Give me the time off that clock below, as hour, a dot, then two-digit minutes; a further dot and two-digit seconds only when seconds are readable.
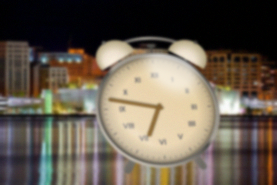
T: 6.47
